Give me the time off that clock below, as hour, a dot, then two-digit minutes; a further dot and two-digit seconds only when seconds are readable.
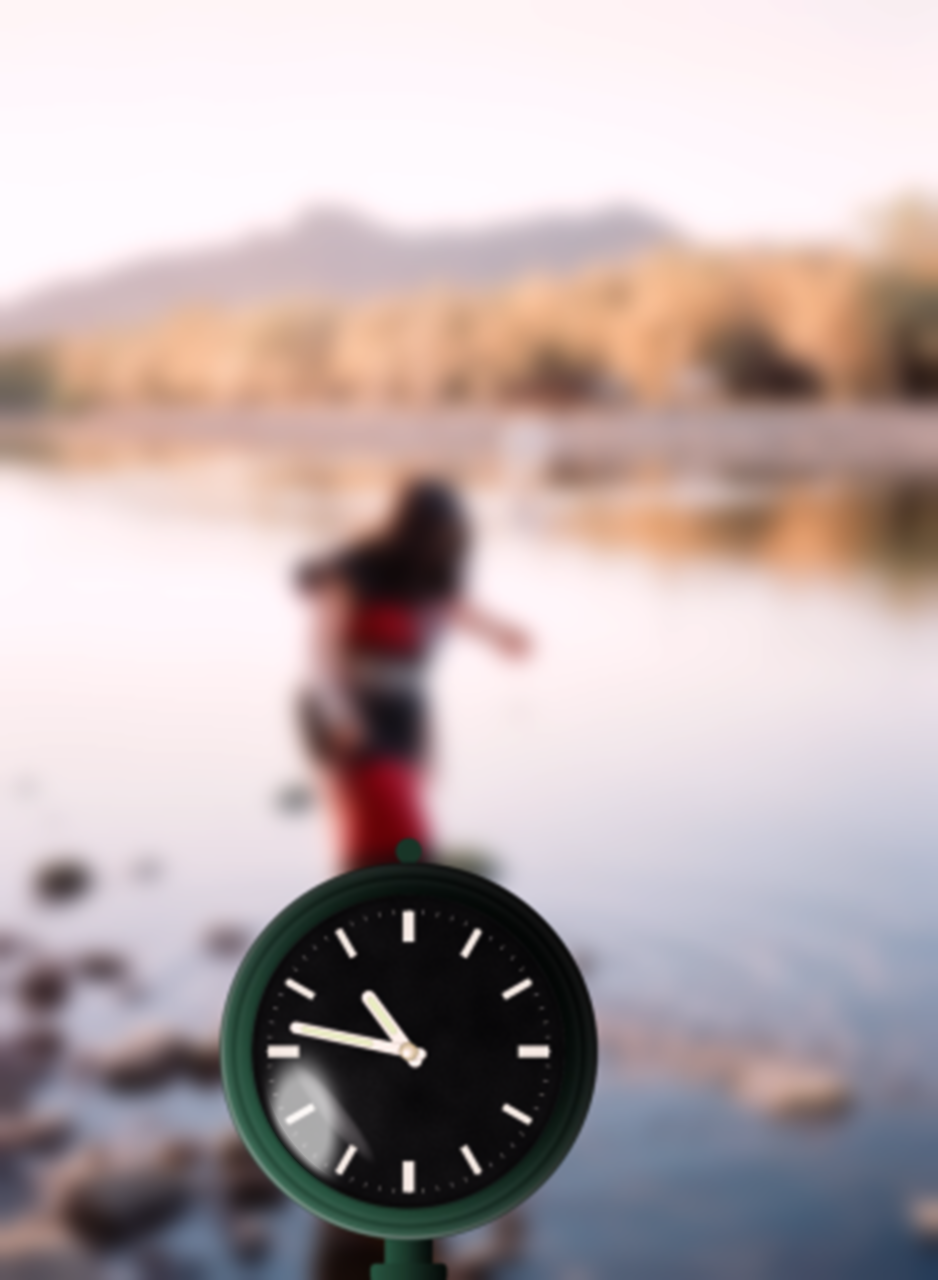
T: 10.47
